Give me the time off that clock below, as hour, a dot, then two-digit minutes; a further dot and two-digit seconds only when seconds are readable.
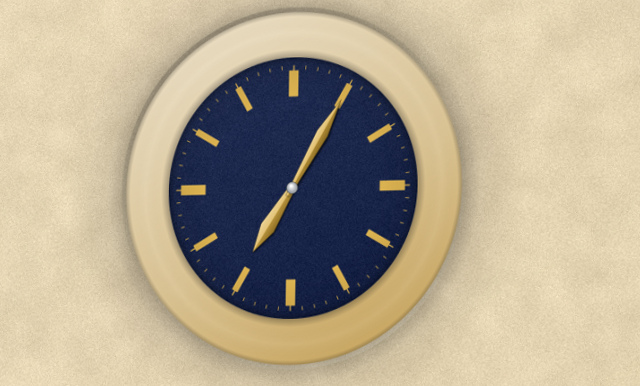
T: 7.05
